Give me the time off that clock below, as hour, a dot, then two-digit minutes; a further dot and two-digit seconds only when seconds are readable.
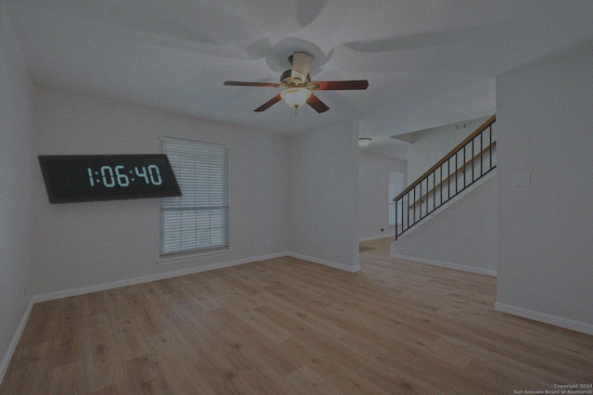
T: 1.06.40
